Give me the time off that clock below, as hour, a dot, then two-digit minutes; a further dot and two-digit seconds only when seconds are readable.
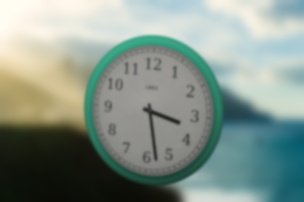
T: 3.28
